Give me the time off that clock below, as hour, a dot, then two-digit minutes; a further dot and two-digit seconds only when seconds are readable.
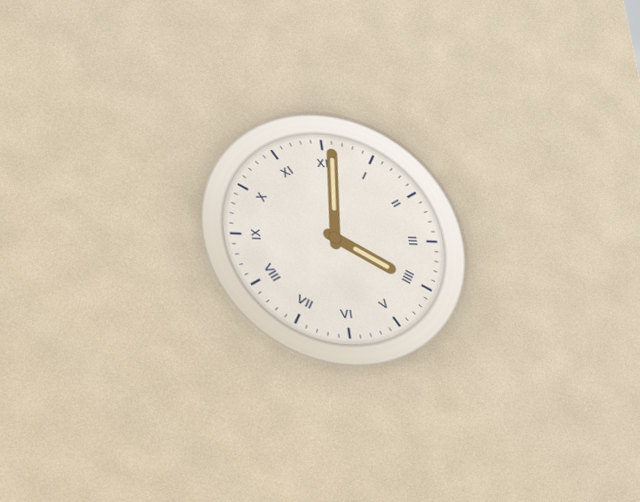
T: 4.01
